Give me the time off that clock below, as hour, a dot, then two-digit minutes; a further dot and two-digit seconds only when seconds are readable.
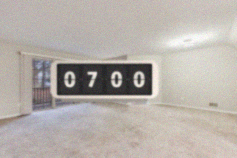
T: 7.00
